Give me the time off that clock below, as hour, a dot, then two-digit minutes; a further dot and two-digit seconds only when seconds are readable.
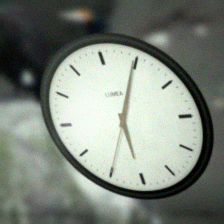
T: 6.04.35
